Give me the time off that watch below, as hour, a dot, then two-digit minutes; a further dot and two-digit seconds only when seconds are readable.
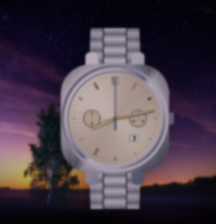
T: 8.13
